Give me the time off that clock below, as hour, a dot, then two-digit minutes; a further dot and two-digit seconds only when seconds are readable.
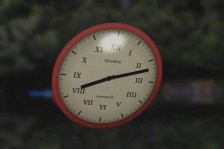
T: 8.12
